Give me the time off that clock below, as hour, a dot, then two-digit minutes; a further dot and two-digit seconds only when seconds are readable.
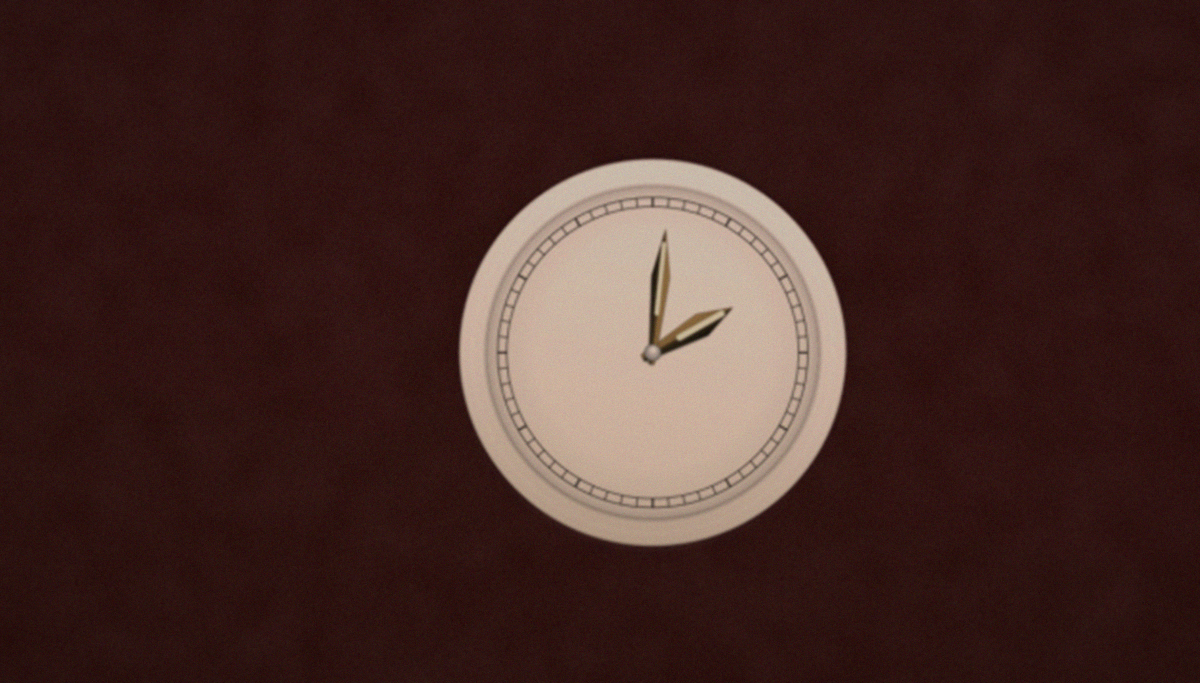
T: 2.01
